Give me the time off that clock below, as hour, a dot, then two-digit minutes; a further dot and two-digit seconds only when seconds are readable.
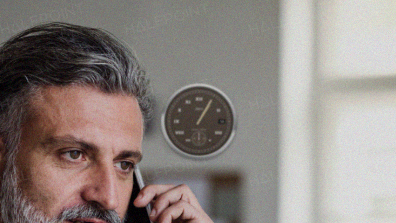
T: 1.05
